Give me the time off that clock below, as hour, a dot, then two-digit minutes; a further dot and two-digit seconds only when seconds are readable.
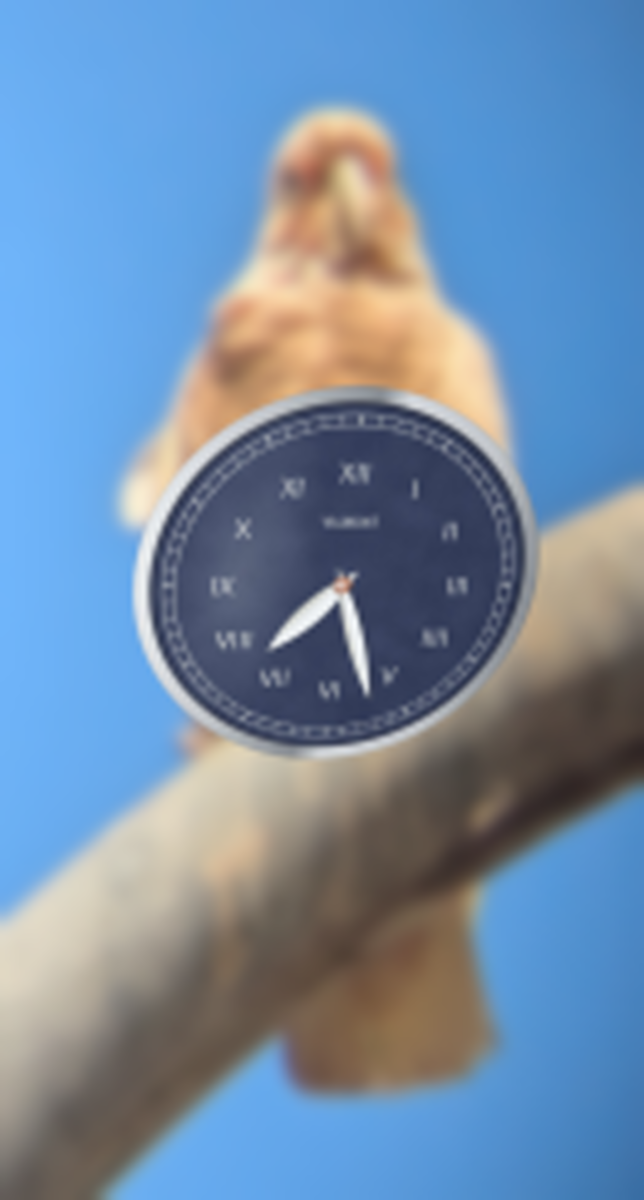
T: 7.27
